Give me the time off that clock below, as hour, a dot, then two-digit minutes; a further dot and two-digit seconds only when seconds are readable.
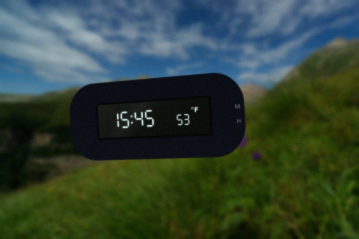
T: 15.45
